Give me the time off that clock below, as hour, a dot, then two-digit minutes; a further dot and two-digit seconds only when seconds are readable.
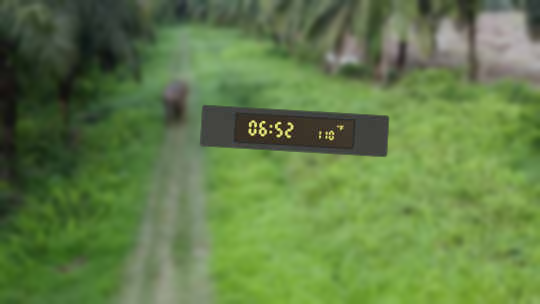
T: 6.52
